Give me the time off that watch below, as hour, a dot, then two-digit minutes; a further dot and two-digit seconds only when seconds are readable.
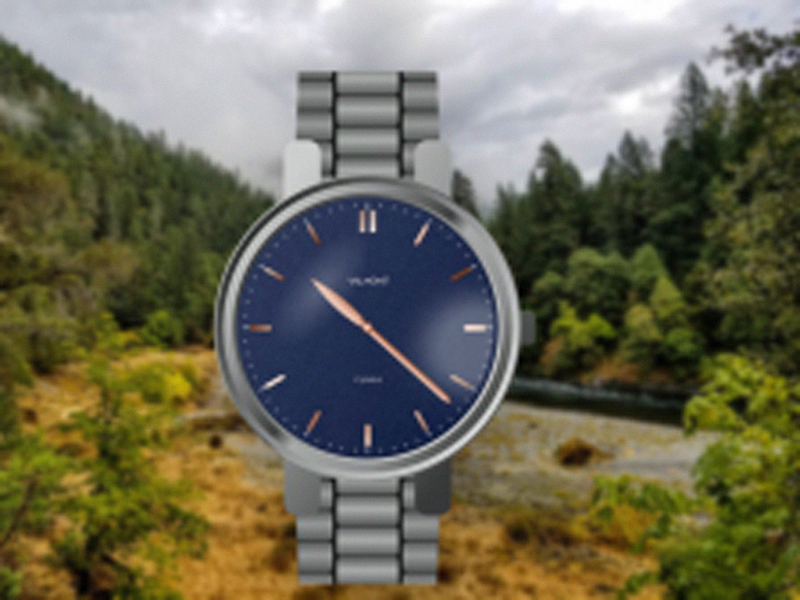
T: 10.22
